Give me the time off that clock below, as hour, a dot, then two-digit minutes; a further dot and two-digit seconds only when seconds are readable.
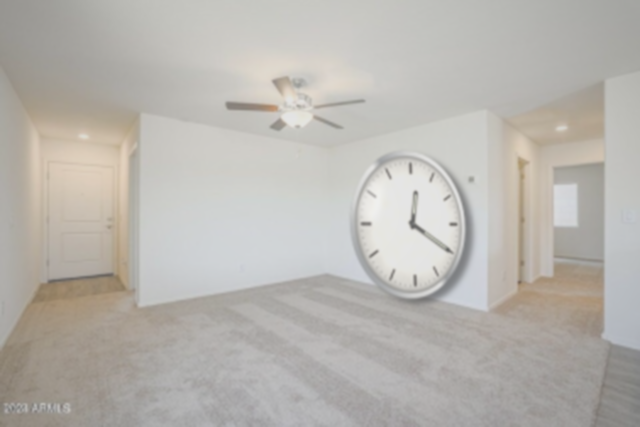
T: 12.20
